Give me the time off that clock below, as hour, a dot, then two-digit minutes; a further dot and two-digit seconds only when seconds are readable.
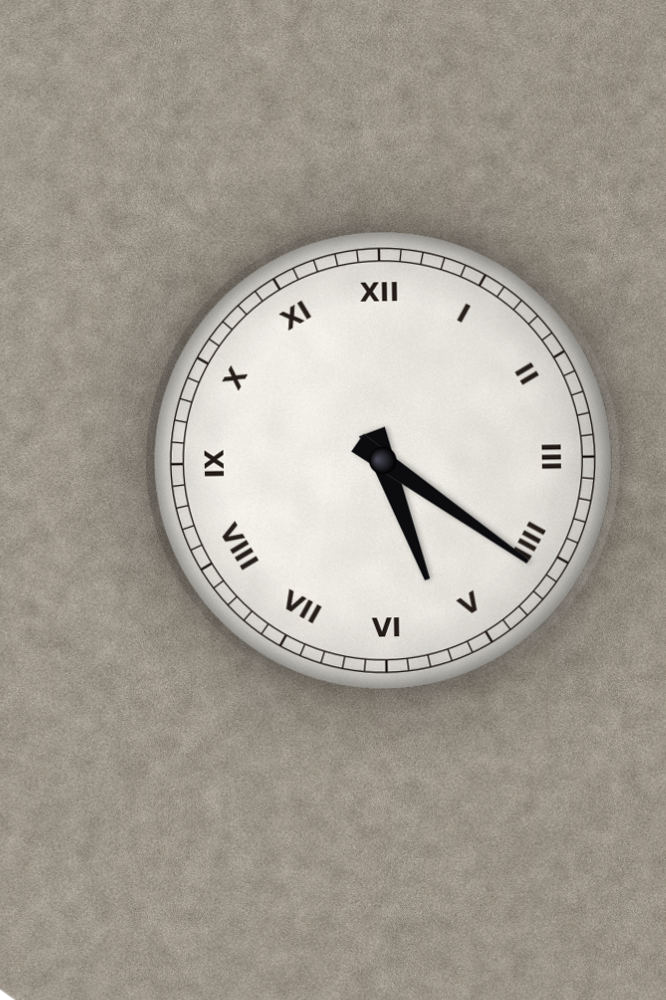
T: 5.21
